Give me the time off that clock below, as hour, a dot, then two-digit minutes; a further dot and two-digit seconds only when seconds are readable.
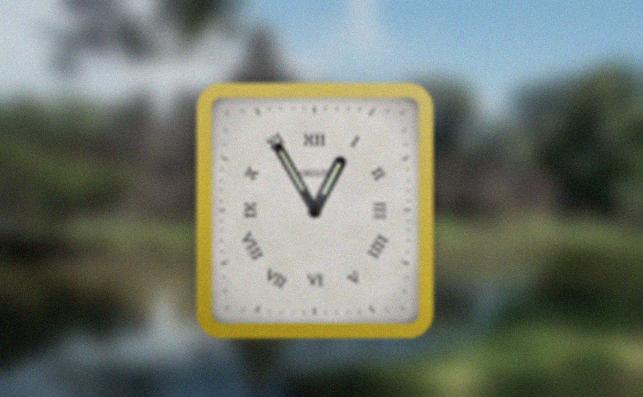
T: 12.55
